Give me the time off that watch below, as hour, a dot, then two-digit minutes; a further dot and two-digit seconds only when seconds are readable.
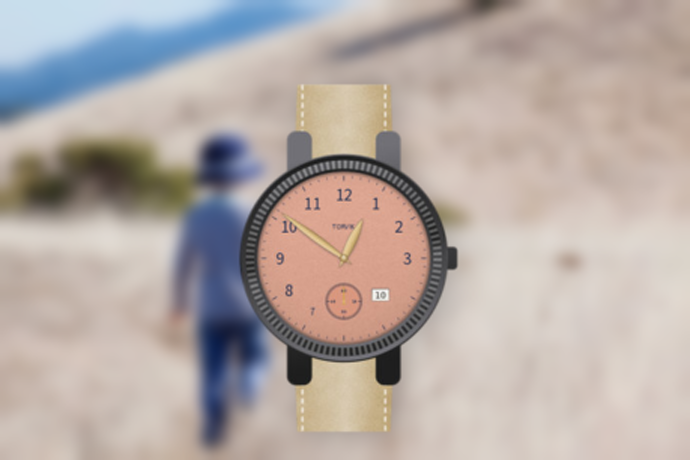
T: 12.51
